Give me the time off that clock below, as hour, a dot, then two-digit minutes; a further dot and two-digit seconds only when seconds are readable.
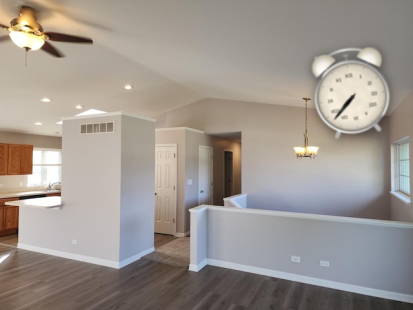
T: 7.38
